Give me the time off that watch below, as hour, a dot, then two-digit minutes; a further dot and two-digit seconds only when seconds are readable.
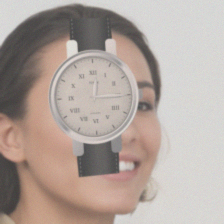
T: 12.15
